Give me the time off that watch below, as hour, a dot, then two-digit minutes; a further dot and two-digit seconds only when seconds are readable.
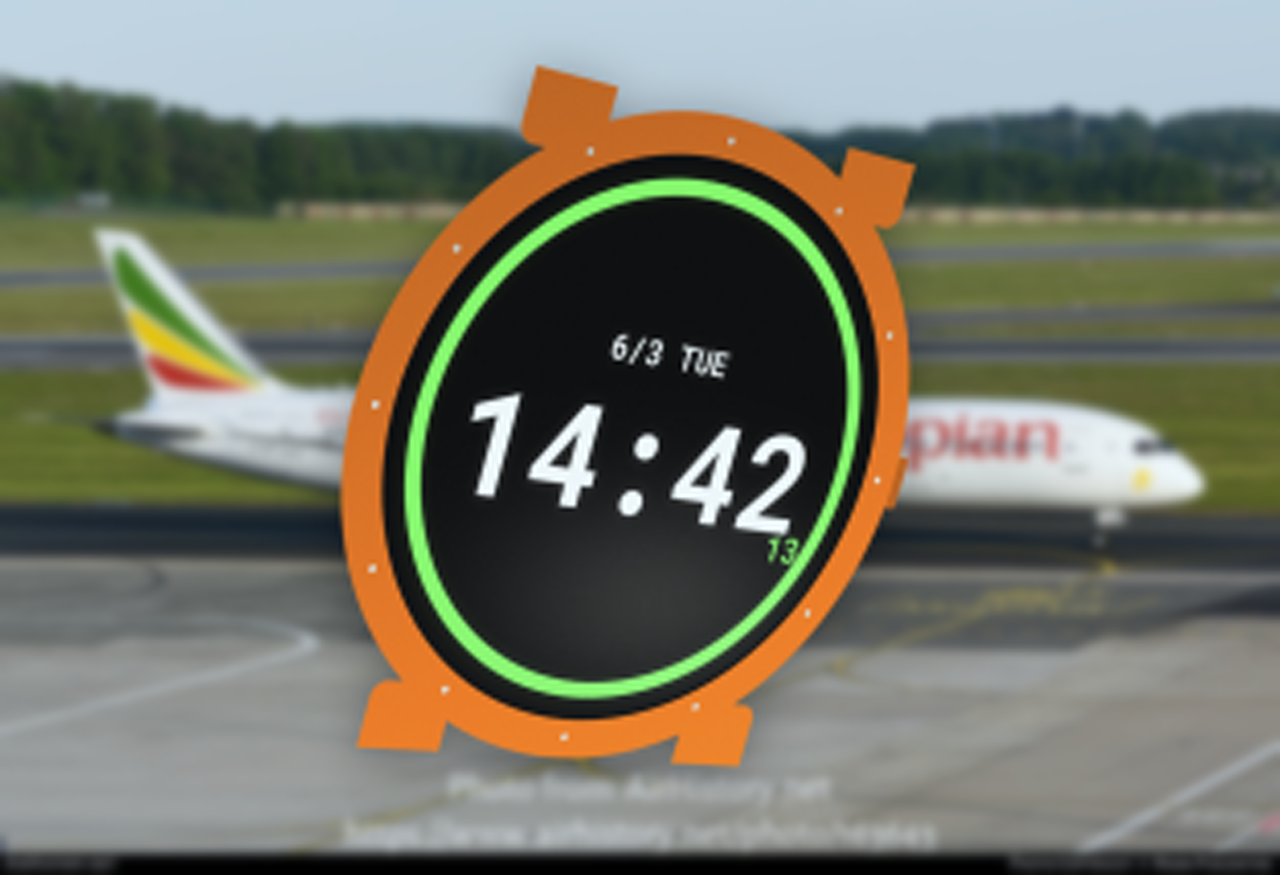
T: 14.42.13
